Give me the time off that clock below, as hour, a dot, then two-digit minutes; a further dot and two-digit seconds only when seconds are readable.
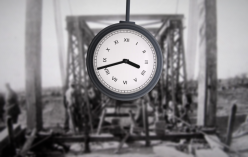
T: 3.42
